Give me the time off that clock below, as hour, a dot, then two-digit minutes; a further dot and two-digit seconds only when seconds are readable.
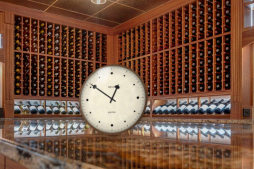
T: 12.51
